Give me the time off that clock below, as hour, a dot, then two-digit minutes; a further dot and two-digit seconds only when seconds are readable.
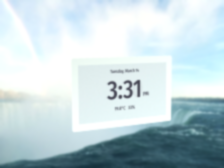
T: 3.31
